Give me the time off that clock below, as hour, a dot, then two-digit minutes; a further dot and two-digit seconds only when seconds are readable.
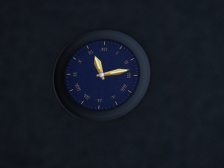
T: 11.13
